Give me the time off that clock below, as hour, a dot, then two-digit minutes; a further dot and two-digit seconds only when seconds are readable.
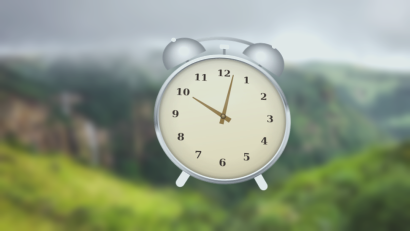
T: 10.02
